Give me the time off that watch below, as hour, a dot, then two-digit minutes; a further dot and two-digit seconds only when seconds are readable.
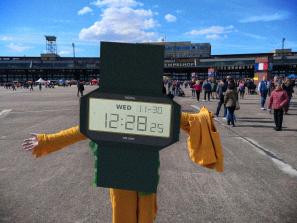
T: 12.28.25
